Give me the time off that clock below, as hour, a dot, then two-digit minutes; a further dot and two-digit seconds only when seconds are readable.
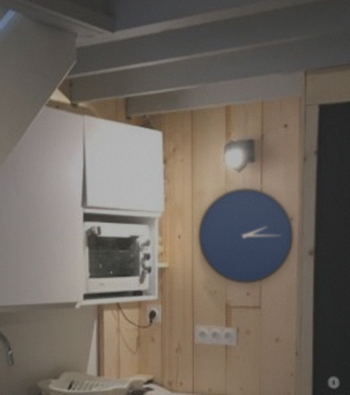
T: 2.15
